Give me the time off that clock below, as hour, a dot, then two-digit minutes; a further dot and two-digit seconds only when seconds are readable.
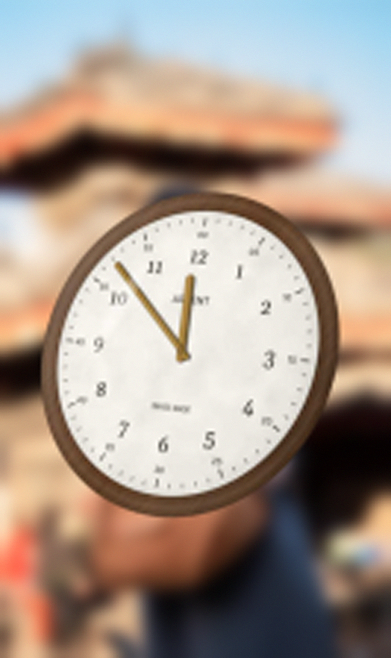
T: 11.52
